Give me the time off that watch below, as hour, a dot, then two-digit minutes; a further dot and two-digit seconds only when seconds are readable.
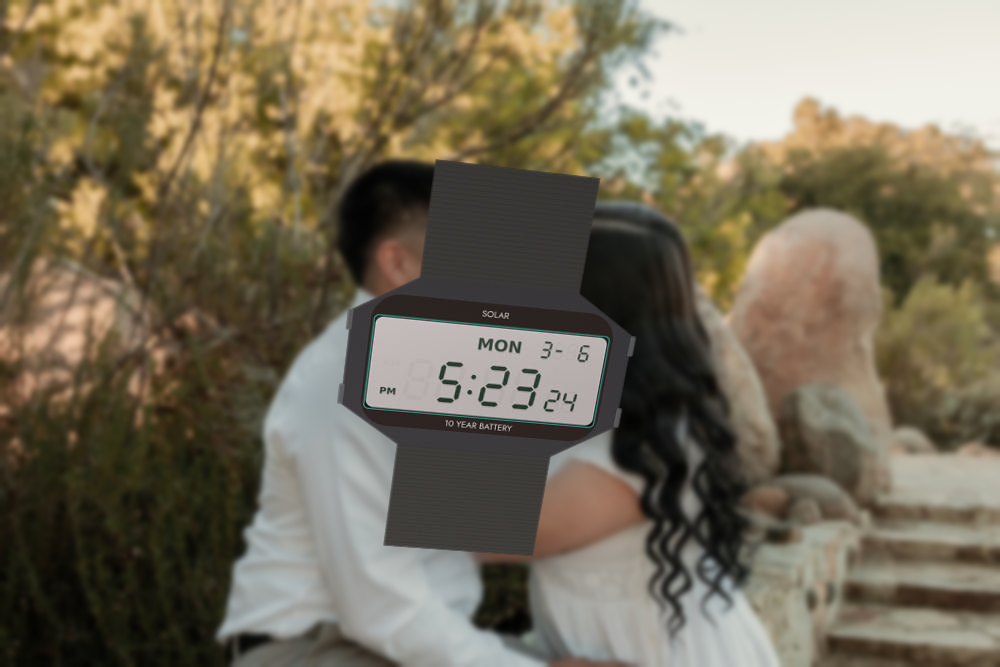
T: 5.23.24
